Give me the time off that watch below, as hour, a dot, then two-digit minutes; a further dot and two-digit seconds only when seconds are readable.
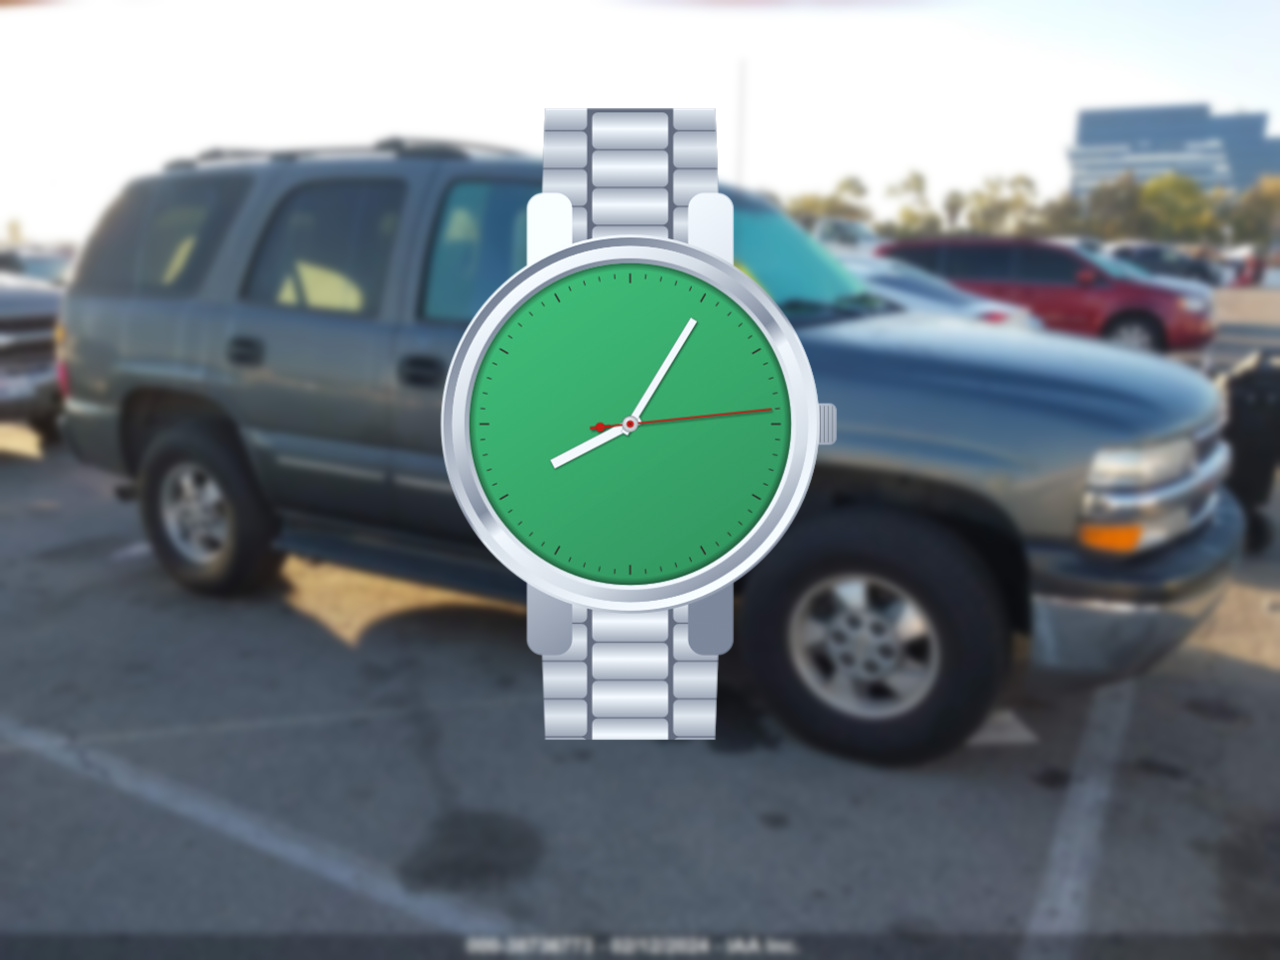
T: 8.05.14
